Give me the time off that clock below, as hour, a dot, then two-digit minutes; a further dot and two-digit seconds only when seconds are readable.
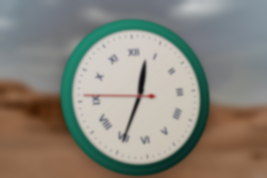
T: 12.34.46
